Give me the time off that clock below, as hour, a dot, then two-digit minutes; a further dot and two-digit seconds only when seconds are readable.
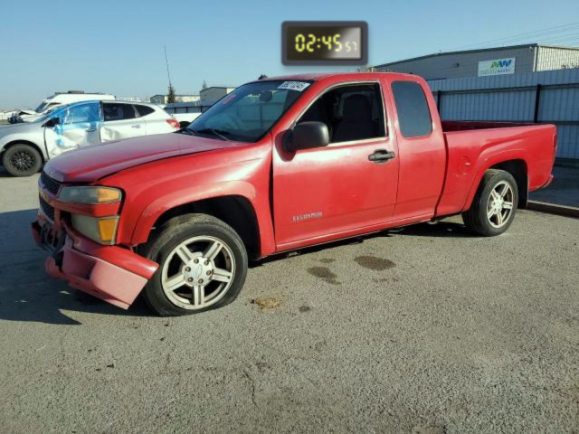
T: 2.45
